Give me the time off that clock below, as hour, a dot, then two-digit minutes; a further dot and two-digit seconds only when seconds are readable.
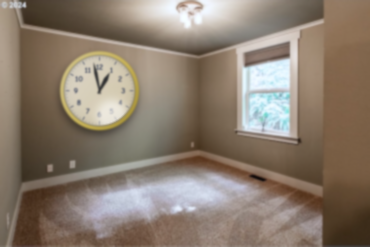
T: 12.58
